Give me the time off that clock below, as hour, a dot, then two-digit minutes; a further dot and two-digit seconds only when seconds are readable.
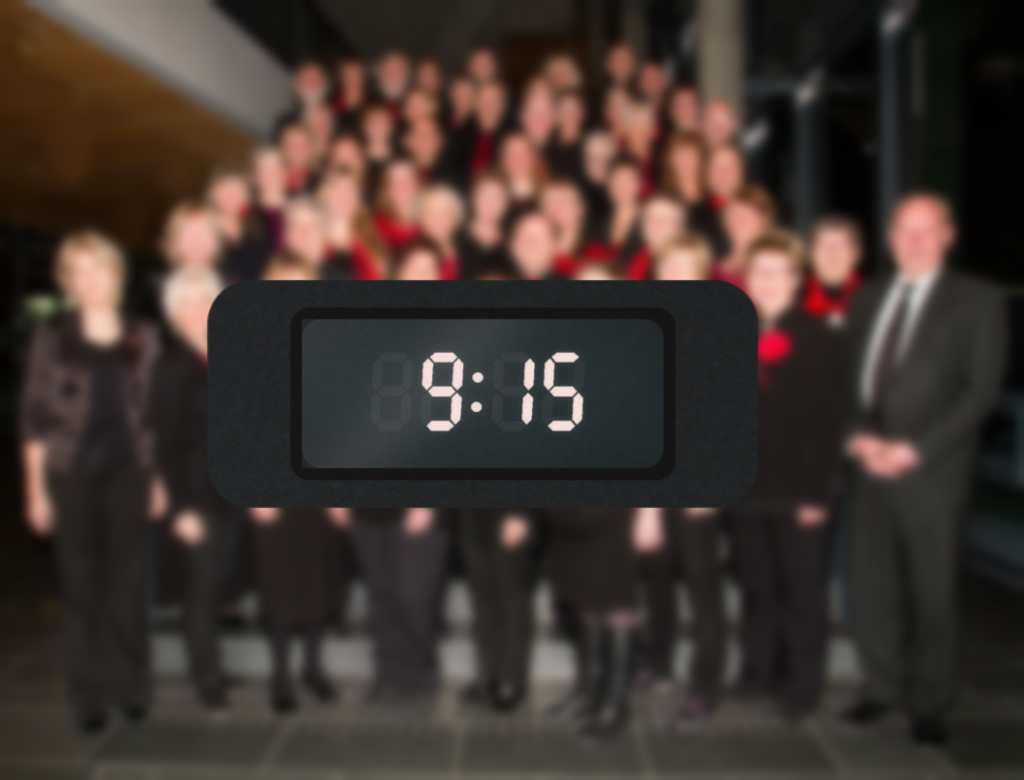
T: 9.15
